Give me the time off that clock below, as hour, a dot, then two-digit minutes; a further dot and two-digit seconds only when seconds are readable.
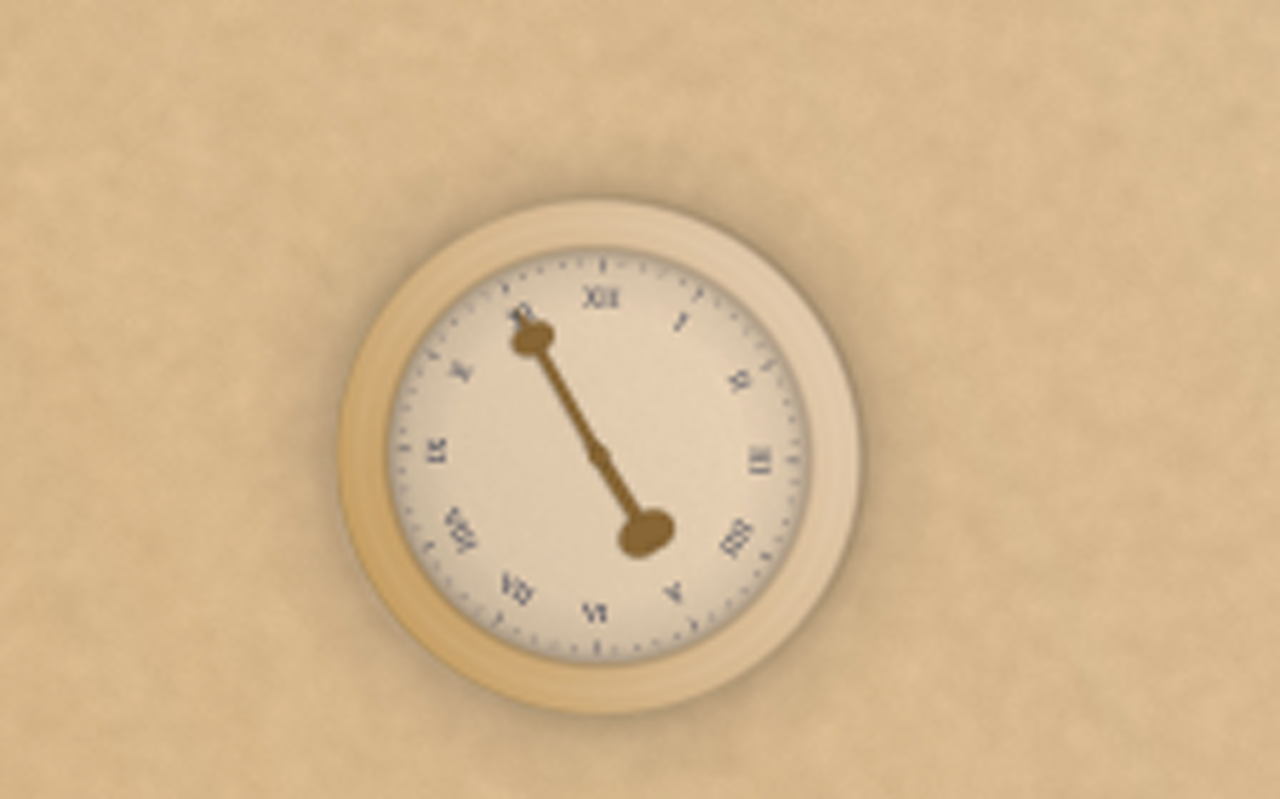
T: 4.55
